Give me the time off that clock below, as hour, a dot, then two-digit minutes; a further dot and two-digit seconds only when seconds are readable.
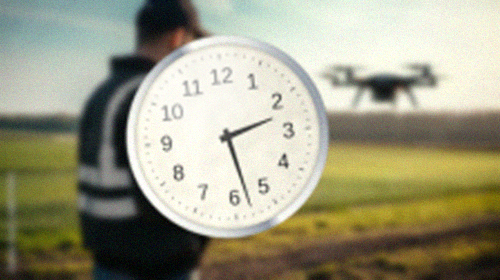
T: 2.28
